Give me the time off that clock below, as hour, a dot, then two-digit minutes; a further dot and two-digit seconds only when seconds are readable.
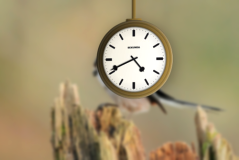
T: 4.41
